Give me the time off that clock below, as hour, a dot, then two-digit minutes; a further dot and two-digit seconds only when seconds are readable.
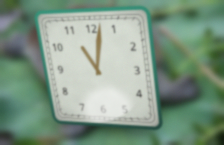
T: 11.02
